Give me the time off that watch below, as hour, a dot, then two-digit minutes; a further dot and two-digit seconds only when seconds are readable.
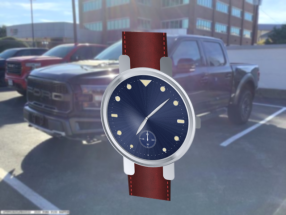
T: 7.08
